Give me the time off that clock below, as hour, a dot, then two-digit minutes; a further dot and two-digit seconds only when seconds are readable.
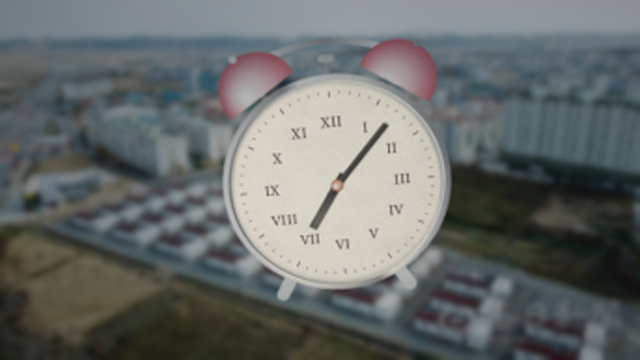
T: 7.07
